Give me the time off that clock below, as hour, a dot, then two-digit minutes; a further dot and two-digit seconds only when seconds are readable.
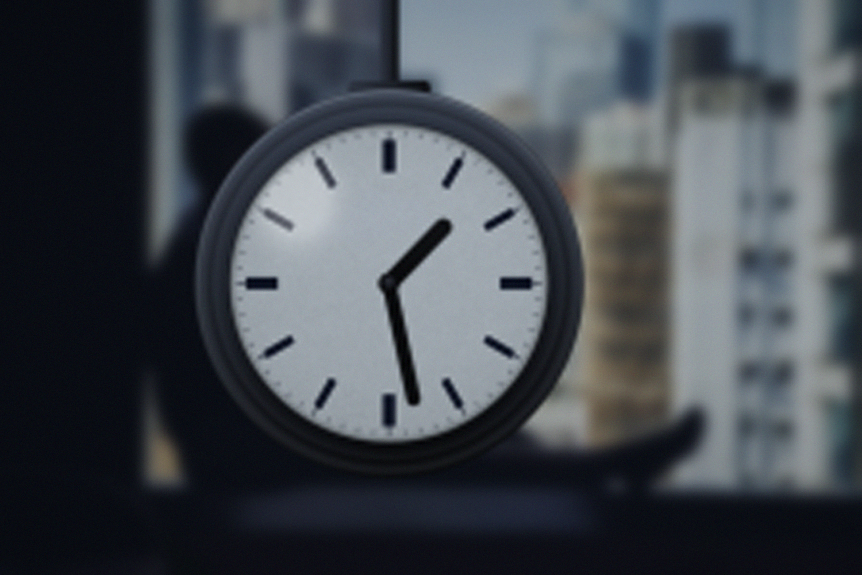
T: 1.28
